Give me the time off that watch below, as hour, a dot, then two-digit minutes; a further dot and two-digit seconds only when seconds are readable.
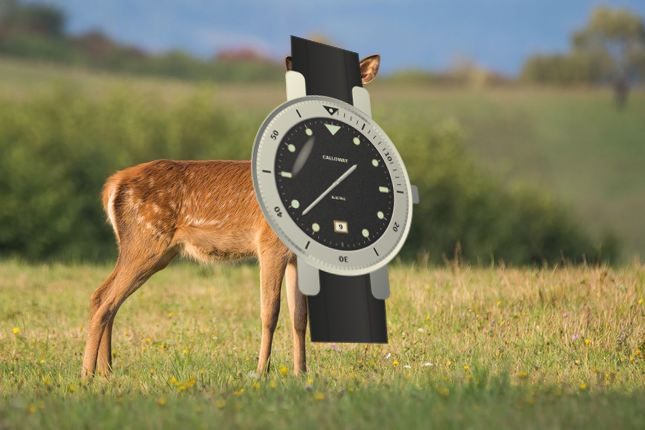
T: 1.38
